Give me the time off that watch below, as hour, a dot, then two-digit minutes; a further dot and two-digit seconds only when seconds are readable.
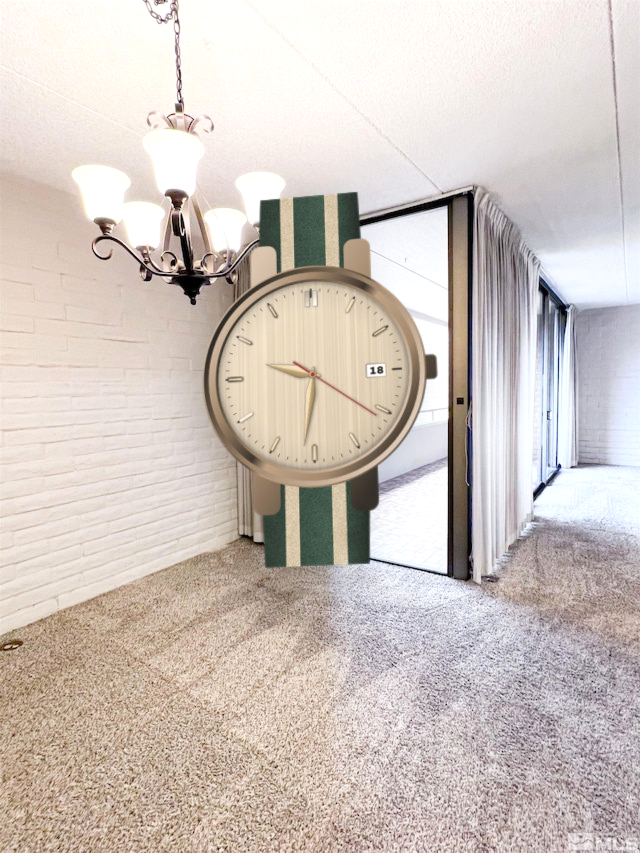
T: 9.31.21
